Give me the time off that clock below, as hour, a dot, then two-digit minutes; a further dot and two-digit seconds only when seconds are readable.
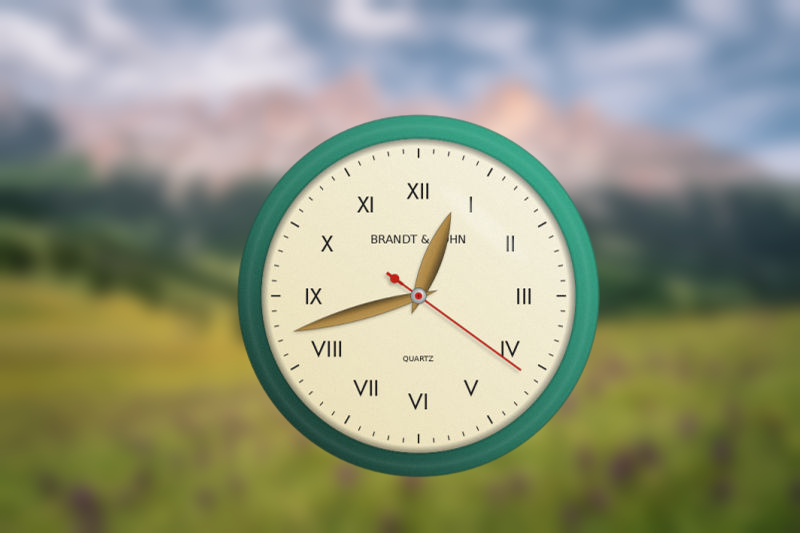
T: 12.42.21
